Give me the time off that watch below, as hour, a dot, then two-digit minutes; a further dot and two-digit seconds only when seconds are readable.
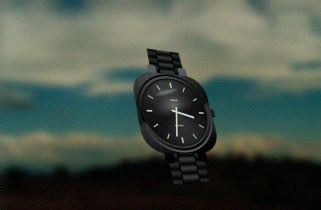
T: 3.32
